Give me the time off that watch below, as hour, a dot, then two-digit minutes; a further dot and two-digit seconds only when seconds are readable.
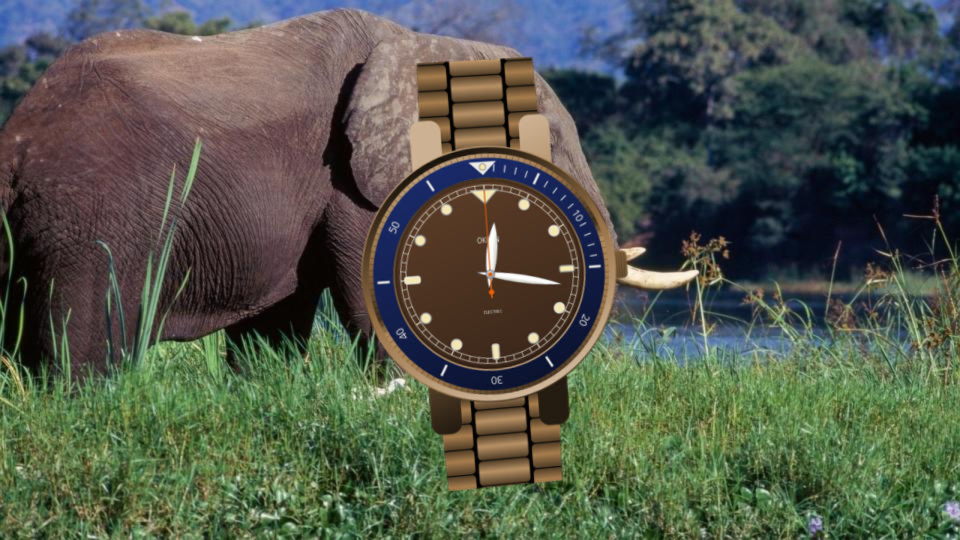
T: 12.17.00
